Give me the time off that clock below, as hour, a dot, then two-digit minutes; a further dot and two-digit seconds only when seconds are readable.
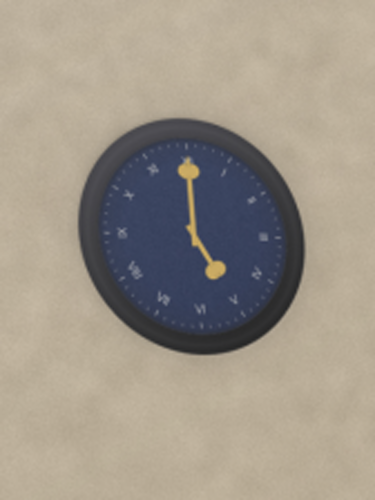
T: 5.00
